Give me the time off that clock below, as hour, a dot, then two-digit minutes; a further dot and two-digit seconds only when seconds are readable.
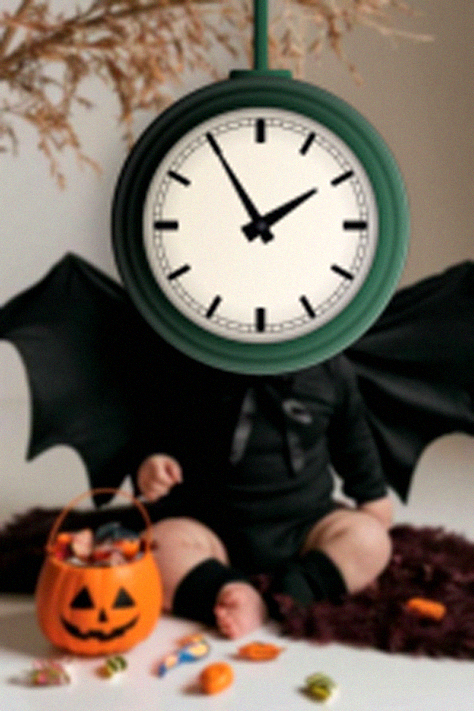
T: 1.55
